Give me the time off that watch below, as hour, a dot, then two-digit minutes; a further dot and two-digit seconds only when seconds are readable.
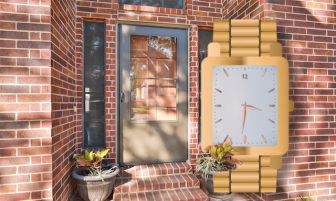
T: 3.31
